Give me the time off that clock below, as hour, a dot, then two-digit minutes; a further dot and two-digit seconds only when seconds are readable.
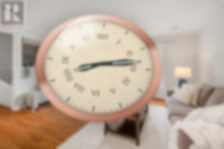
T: 8.13
